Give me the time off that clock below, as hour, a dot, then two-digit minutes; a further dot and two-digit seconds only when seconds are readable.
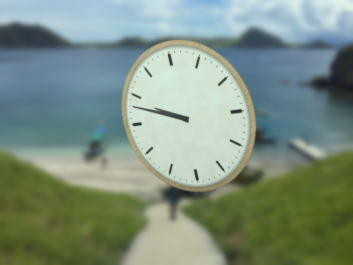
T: 9.48
